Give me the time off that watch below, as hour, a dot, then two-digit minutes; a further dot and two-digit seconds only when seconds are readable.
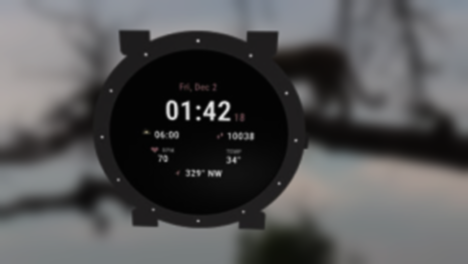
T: 1.42
